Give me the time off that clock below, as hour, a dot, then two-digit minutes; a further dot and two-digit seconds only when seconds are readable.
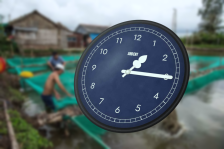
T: 1.15
